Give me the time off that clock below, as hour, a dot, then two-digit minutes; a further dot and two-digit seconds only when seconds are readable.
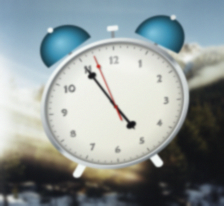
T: 4.54.57
